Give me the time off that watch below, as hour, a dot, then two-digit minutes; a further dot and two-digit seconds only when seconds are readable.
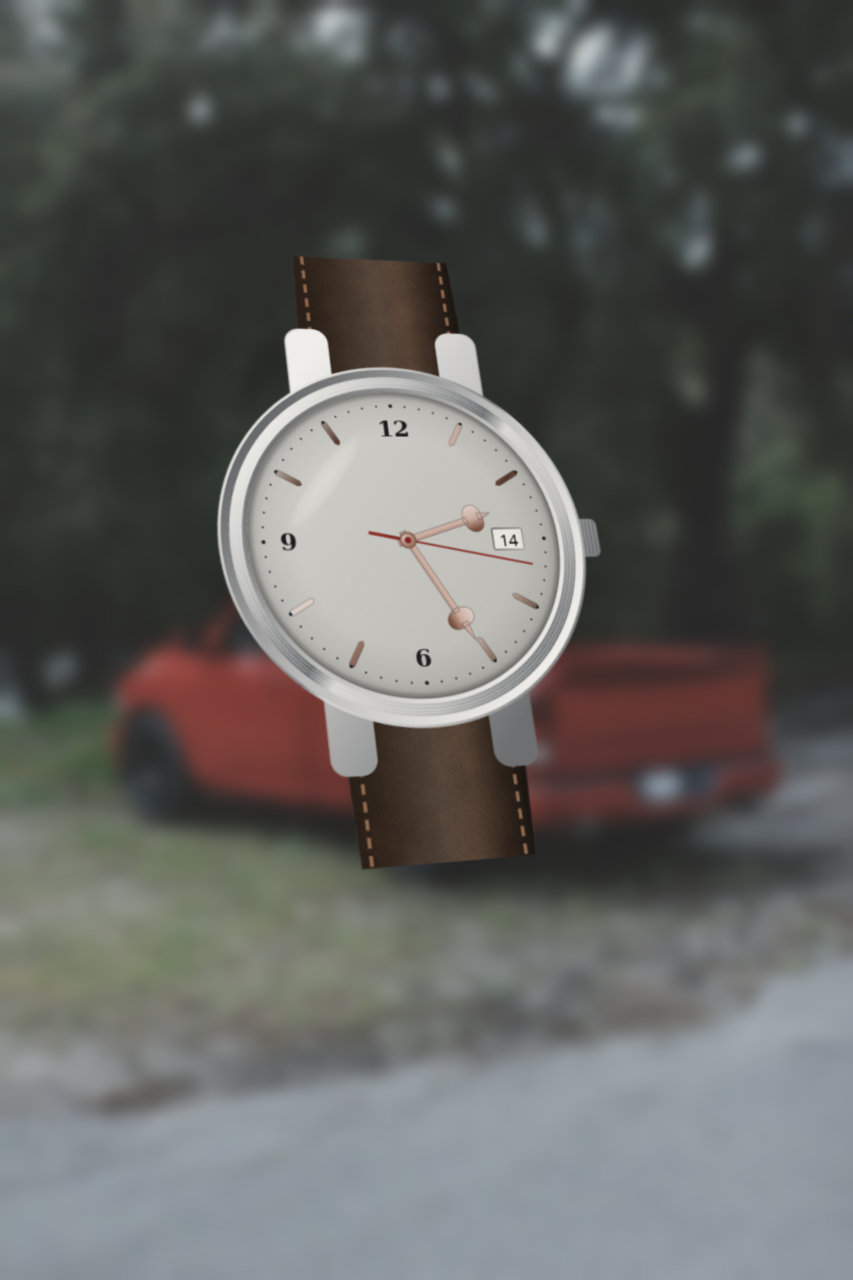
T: 2.25.17
